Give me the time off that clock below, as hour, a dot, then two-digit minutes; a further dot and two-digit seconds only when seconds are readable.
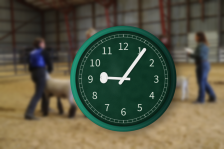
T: 9.06
